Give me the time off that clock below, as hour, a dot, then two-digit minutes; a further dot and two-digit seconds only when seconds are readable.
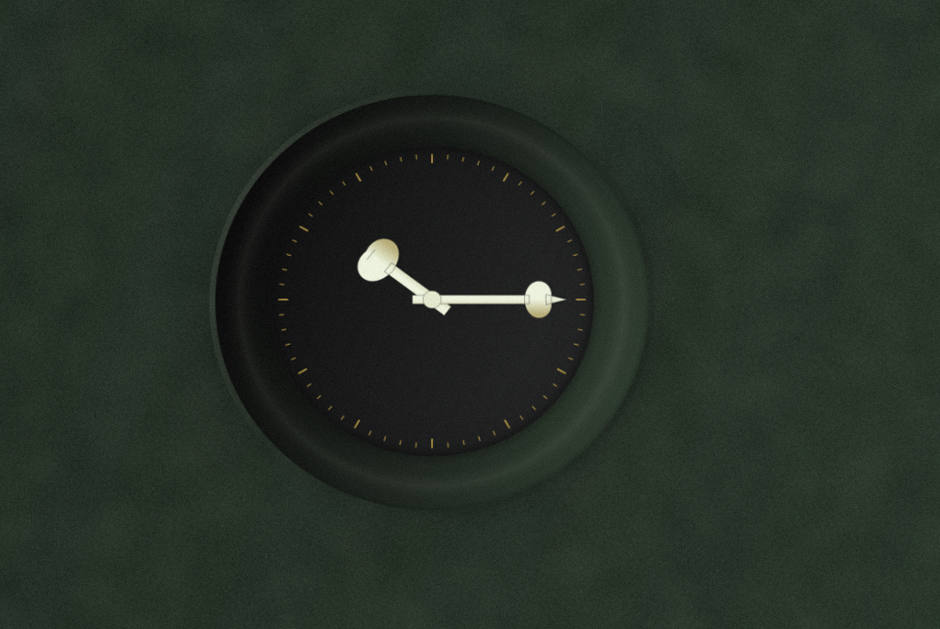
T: 10.15
